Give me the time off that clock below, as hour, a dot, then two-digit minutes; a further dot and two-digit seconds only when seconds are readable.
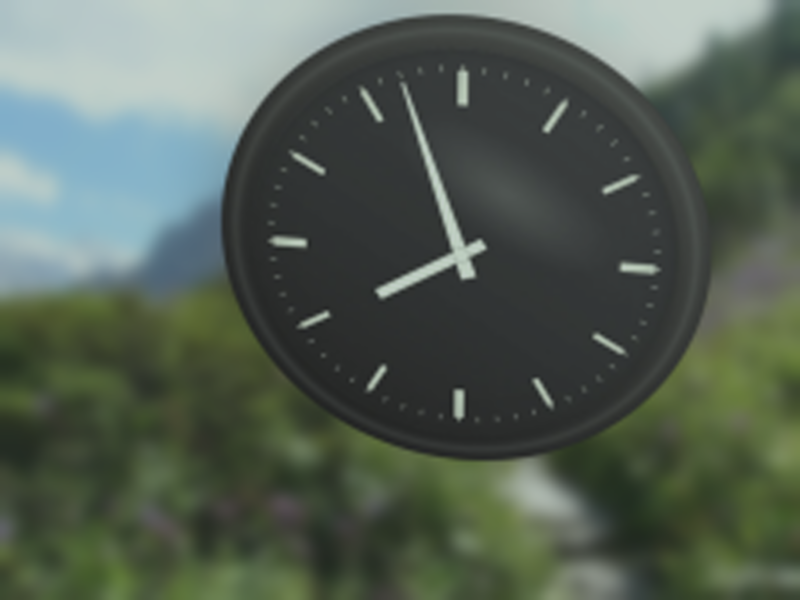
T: 7.57
